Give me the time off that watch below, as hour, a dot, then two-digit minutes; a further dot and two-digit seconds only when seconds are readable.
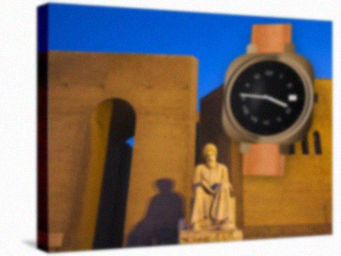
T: 3.46
